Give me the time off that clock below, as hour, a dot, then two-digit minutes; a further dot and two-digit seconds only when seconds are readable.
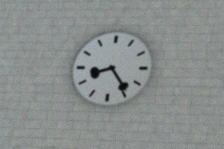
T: 8.24
